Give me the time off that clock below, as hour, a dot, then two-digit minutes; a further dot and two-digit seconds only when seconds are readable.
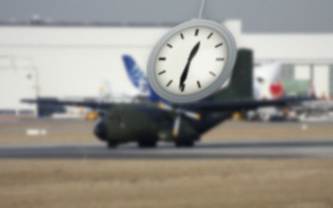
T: 12.31
